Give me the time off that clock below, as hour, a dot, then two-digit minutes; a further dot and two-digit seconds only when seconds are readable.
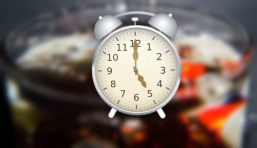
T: 5.00
